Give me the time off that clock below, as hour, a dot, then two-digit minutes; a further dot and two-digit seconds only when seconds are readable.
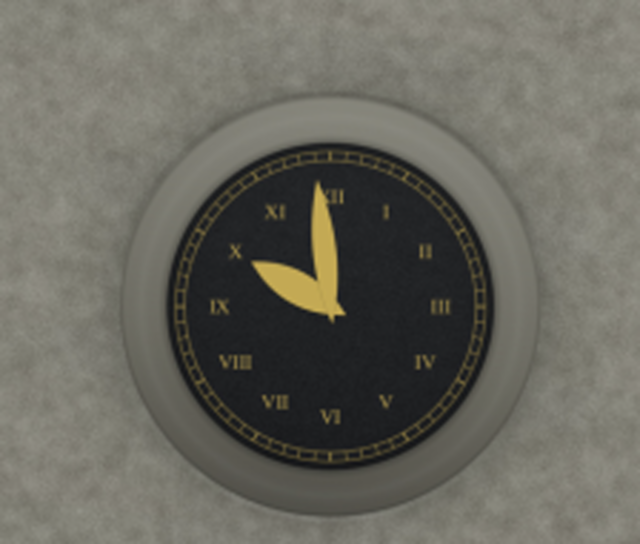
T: 9.59
